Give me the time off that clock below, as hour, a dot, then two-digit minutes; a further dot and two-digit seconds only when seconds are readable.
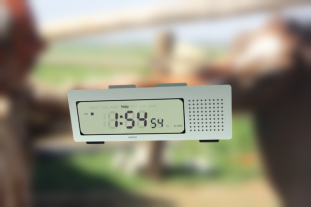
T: 1.54.54
